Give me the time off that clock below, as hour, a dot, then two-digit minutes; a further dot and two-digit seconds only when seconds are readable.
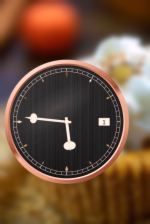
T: 5.46
